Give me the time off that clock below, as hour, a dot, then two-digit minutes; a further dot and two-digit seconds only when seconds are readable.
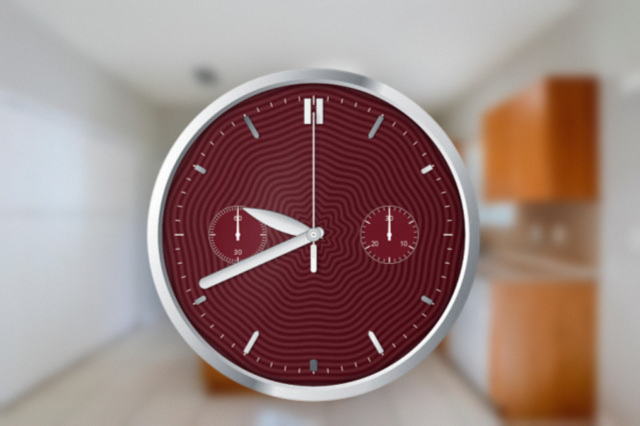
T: 9.41
